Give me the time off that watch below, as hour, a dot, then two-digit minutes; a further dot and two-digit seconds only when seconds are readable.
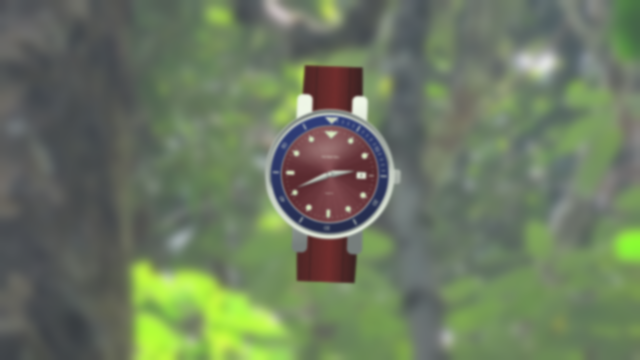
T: 2.41
